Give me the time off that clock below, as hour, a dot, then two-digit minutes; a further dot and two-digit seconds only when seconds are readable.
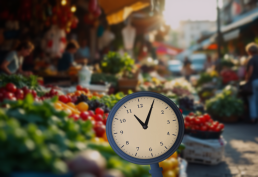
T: 11.05
